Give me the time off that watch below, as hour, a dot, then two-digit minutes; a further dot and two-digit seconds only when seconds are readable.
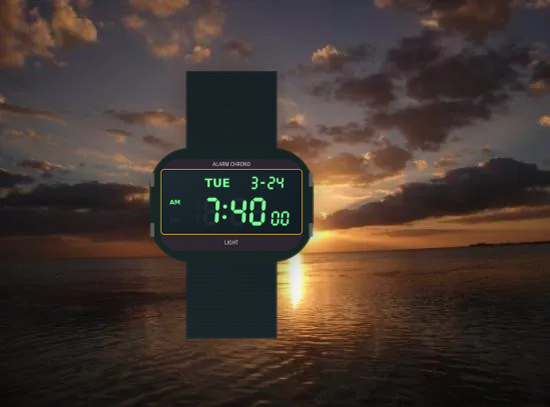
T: 7.40.00
